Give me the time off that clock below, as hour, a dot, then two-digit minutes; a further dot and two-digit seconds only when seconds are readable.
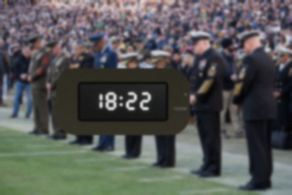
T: 18.22
